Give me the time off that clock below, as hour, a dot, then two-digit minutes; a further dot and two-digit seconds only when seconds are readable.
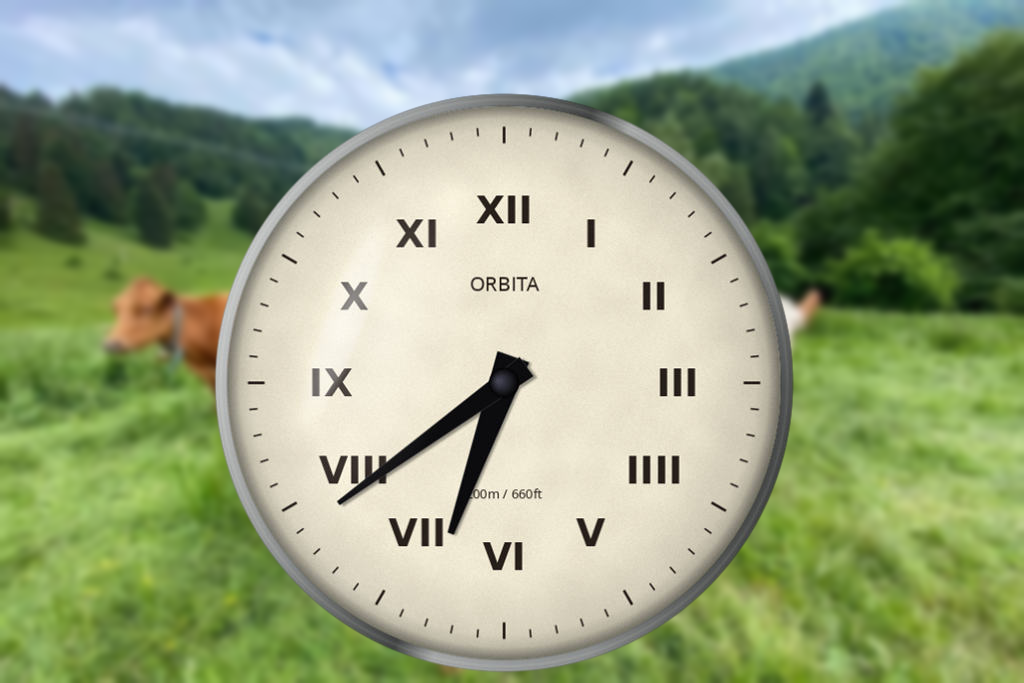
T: 6.39
